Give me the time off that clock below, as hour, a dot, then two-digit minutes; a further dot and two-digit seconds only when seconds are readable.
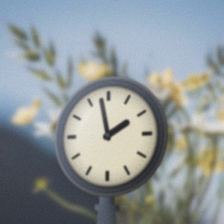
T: 1.58
